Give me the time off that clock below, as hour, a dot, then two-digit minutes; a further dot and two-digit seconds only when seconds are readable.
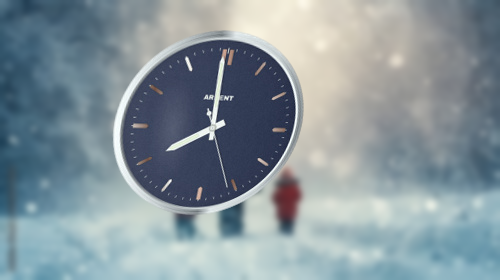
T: 7.59.26
